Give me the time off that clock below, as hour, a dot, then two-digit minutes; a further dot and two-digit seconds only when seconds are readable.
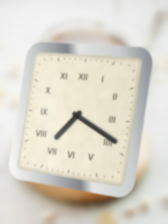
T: 7.19
